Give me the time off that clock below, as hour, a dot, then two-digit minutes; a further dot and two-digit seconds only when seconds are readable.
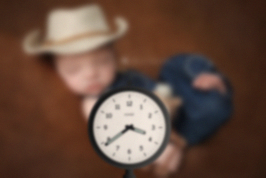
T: 3.39
